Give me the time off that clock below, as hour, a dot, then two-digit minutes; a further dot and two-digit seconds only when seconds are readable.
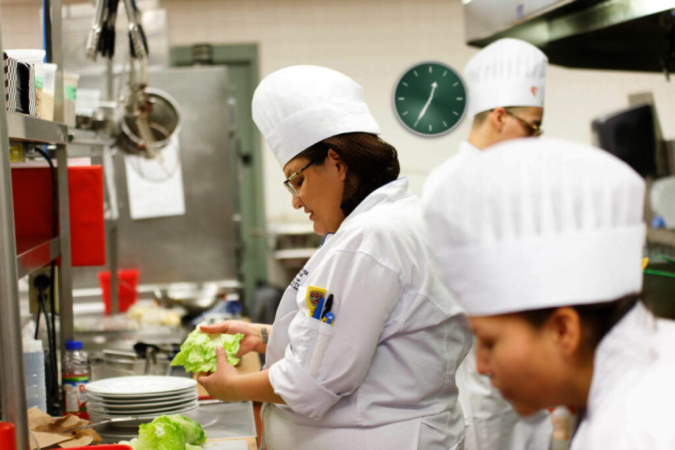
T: 12.35
